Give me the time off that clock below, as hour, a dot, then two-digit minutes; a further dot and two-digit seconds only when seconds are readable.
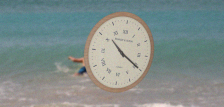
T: 10.20
